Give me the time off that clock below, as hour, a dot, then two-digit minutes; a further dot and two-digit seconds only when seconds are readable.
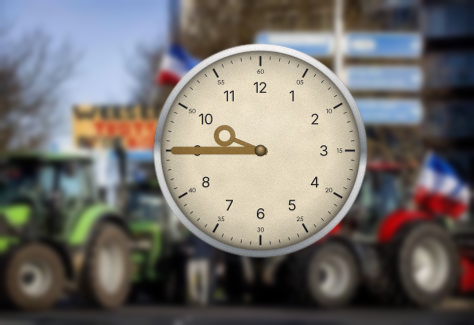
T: 9.45
